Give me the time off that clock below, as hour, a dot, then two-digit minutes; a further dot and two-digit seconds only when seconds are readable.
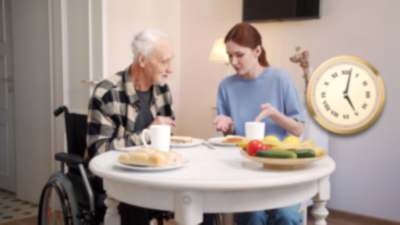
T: 5.02
